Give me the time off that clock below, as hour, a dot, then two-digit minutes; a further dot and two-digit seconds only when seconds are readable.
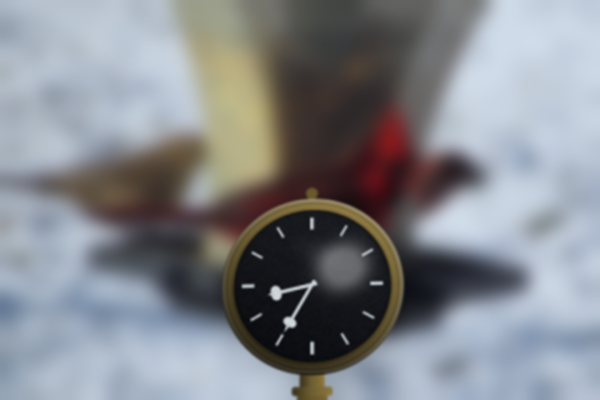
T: 8.35
